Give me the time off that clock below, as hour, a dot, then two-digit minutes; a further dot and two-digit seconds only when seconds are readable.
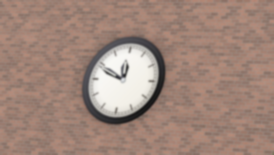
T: 11.49
